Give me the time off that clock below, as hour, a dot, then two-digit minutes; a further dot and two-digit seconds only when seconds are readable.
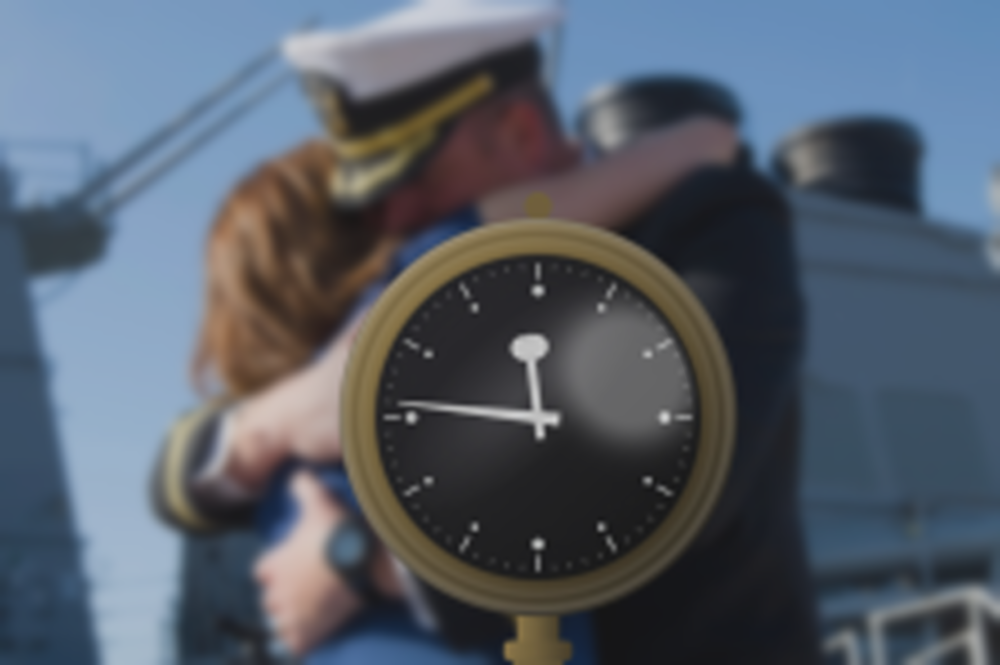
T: 11.46
